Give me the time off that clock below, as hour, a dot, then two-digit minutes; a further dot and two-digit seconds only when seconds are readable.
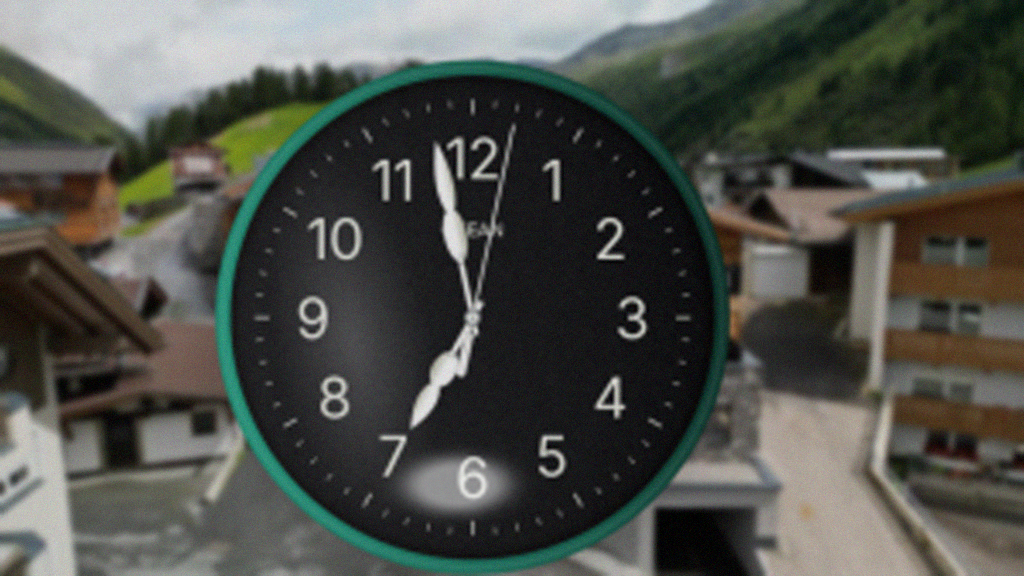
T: 6.58.02
